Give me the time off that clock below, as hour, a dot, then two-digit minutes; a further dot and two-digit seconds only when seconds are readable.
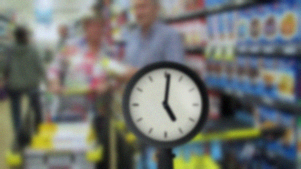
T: 5.01
